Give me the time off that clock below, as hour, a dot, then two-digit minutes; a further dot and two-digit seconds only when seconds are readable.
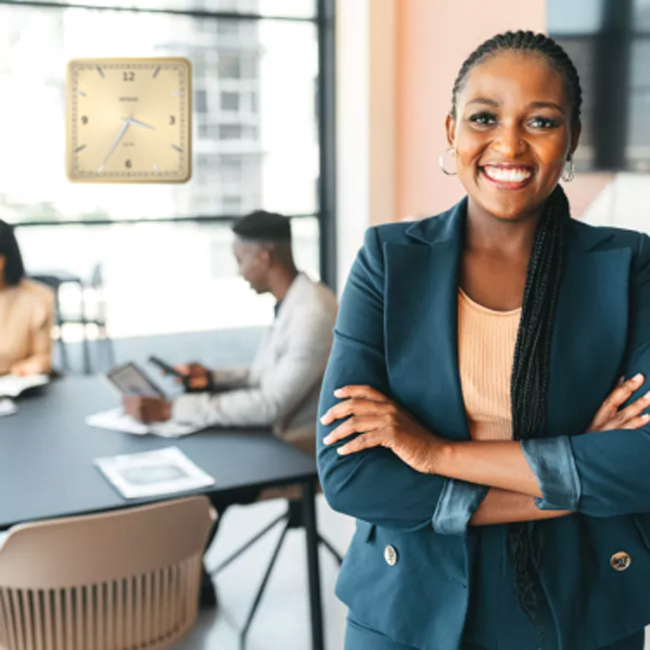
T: 3.35
